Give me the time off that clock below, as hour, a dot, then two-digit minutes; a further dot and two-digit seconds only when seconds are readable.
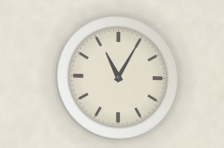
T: 11.05
